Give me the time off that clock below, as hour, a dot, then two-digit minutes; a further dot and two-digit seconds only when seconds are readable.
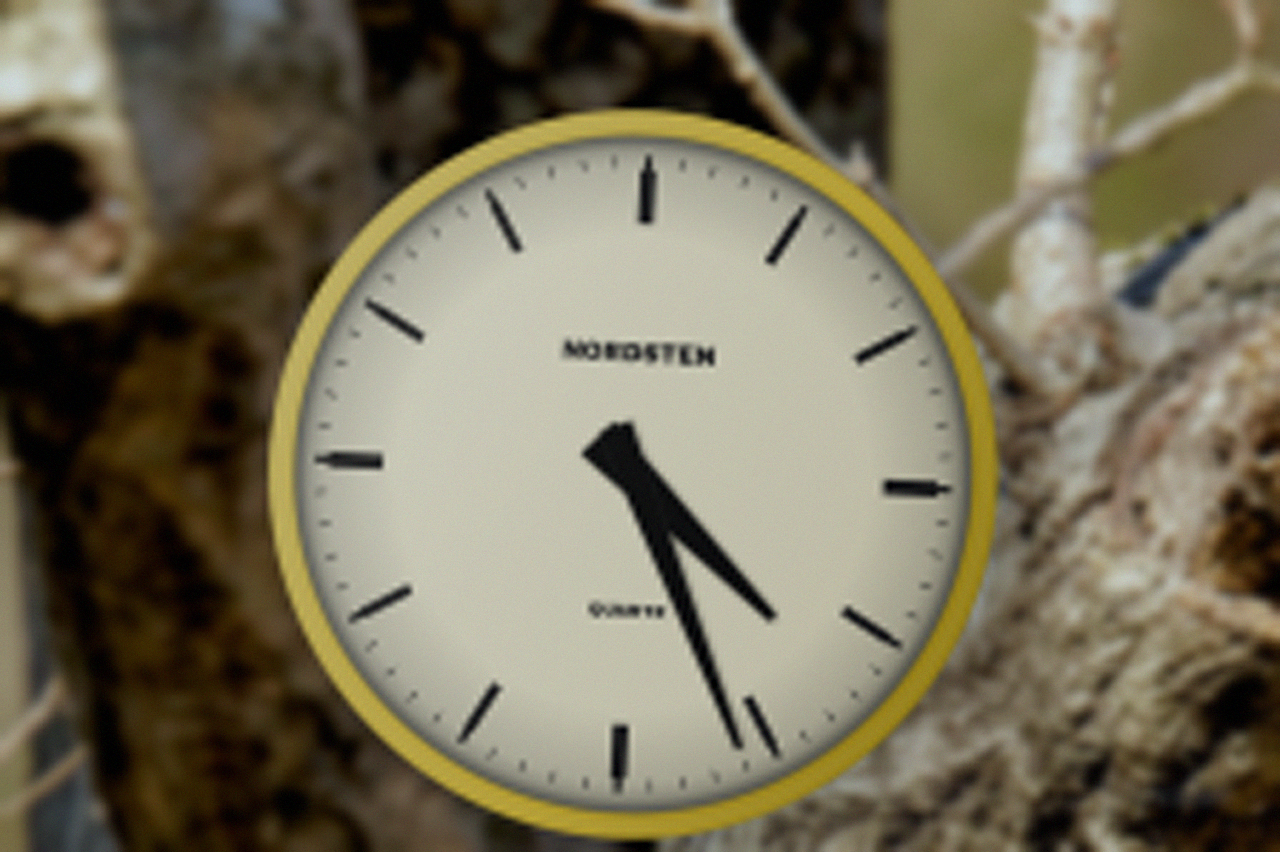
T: 4.26
